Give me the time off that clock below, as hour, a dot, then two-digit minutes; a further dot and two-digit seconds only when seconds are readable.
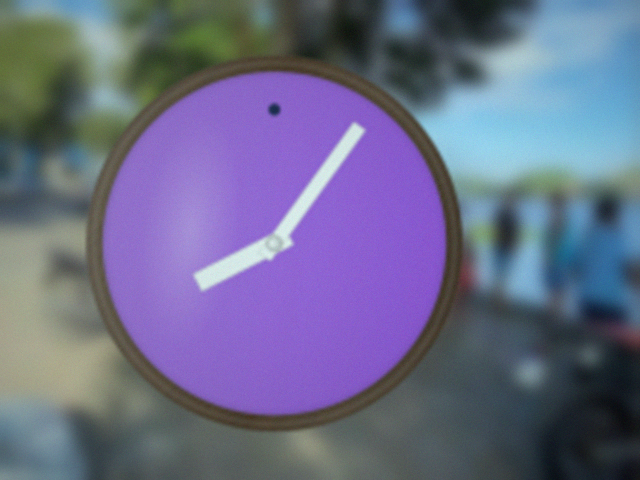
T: 8.06
